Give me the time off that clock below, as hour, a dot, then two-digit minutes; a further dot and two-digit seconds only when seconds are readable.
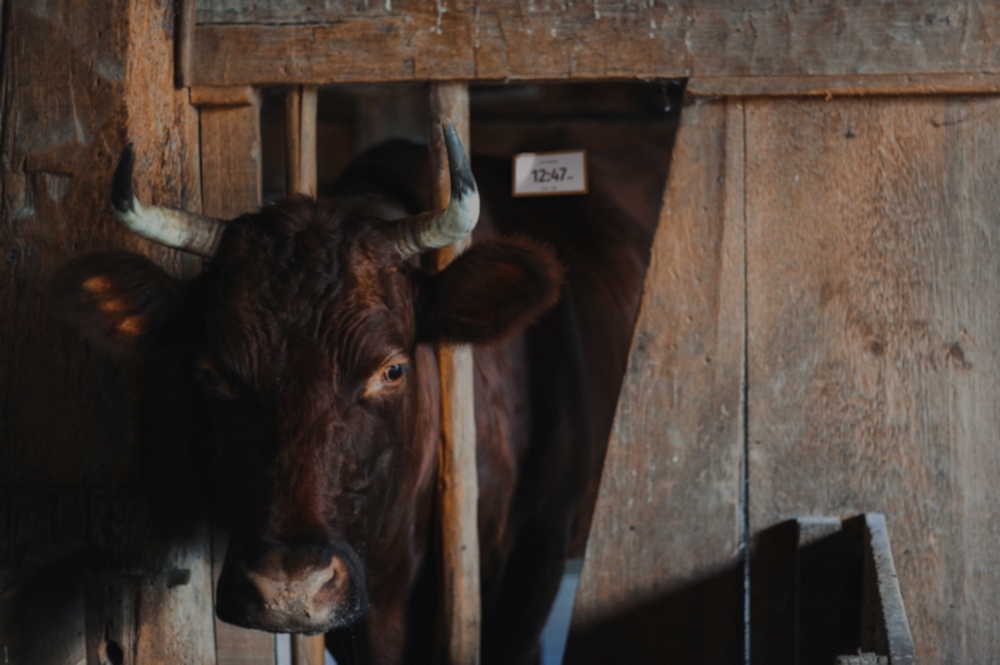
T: 12.47
